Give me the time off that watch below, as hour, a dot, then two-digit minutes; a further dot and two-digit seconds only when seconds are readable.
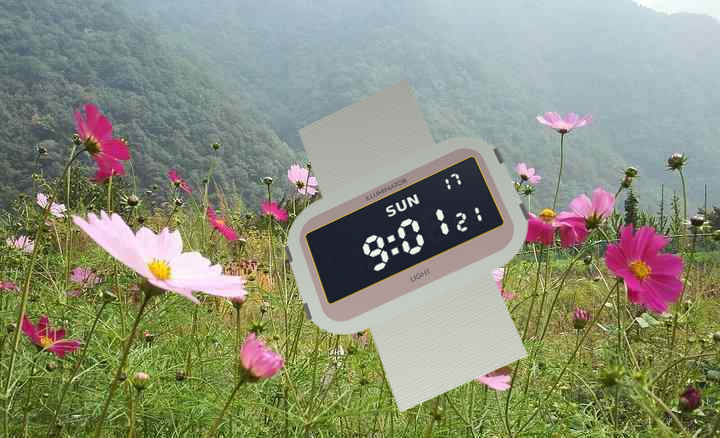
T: 9.01.21
